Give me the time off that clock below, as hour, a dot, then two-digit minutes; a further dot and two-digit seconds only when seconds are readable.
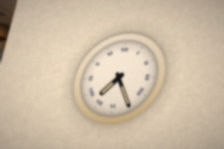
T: 7.25
